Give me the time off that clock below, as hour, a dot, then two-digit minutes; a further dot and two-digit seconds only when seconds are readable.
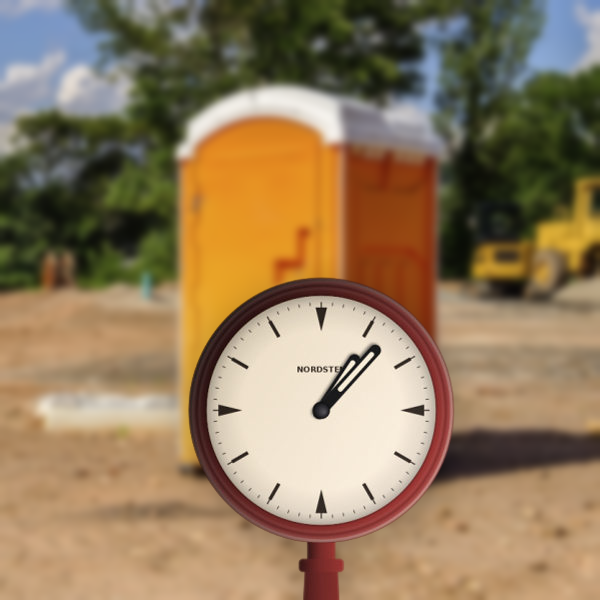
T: 1.07
